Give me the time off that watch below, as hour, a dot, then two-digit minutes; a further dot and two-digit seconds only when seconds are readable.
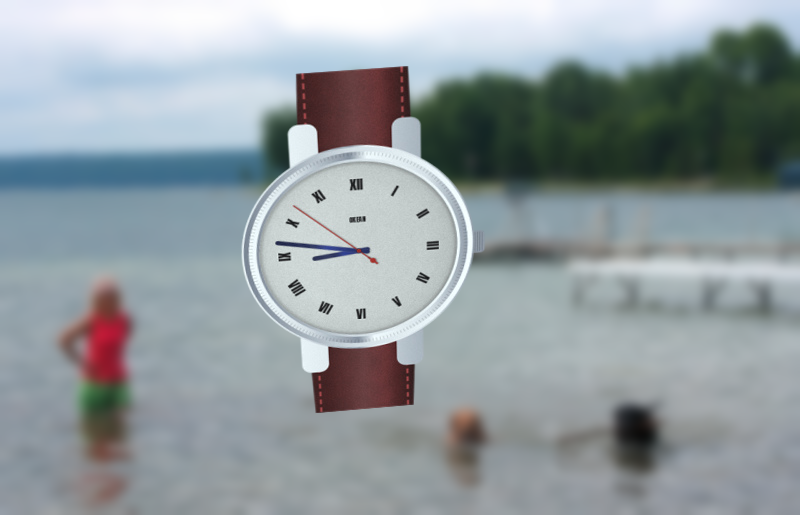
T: 8.46.52
